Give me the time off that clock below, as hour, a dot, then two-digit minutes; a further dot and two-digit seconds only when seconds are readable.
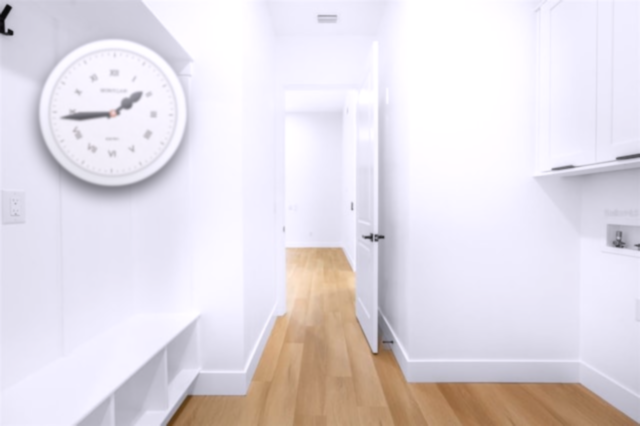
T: 1.44
